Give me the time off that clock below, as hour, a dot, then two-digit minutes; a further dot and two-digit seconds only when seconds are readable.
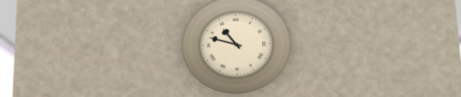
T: 10.48
